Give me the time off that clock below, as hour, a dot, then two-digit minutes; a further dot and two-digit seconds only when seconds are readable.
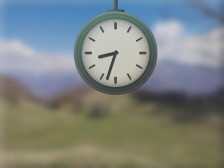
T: 8.33
